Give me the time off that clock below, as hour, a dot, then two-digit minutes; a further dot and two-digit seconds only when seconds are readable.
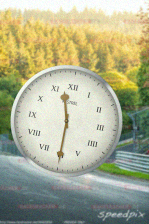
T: 11.30
